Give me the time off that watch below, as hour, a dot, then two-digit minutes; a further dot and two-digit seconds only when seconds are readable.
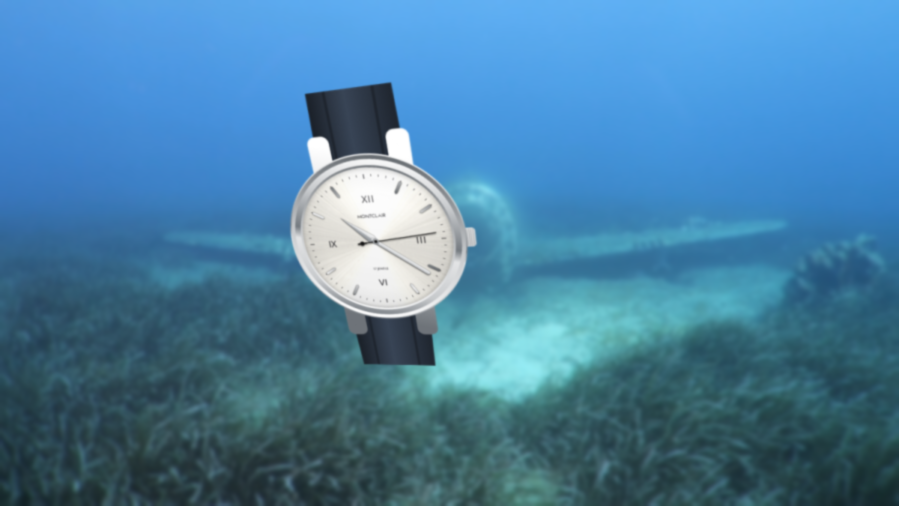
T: 10.21.14
